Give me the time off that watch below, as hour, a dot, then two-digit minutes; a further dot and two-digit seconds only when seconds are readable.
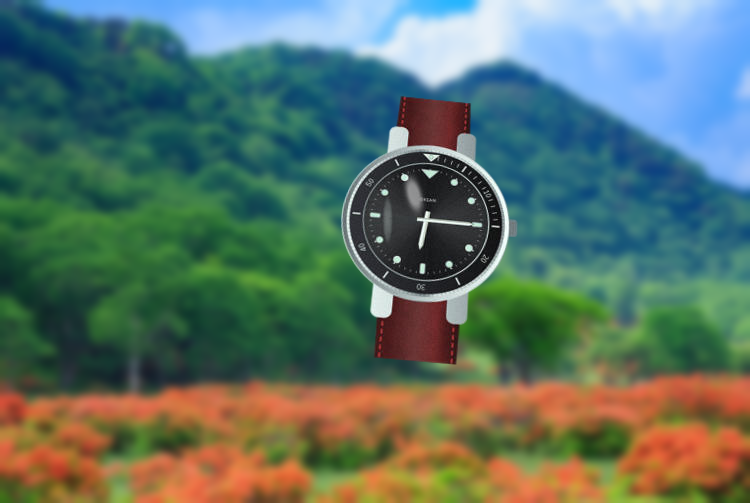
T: 6.15
